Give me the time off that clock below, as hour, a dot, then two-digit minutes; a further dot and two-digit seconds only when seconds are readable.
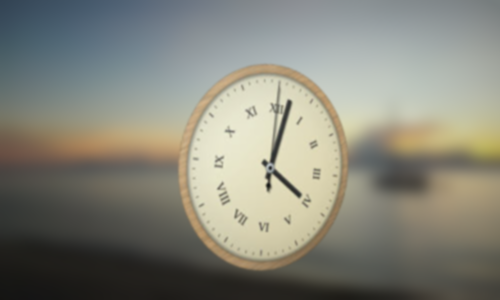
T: 4.02.00
